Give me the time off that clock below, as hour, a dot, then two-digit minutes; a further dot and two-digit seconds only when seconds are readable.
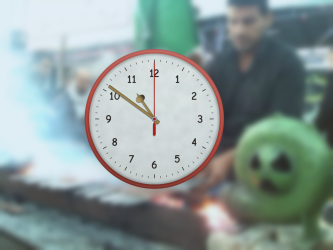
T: 10.51.00
